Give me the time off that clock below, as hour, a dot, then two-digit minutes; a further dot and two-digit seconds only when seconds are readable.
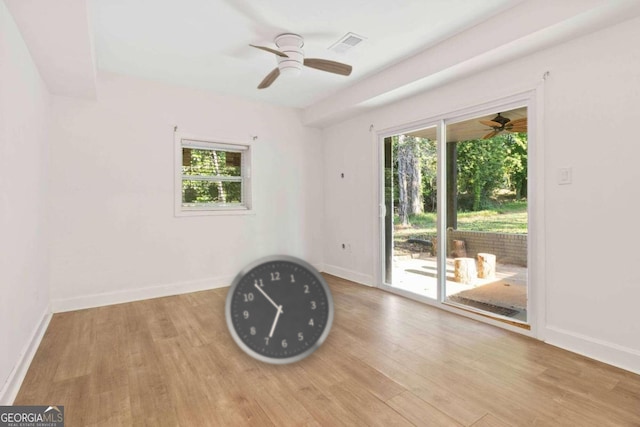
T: 6.54
